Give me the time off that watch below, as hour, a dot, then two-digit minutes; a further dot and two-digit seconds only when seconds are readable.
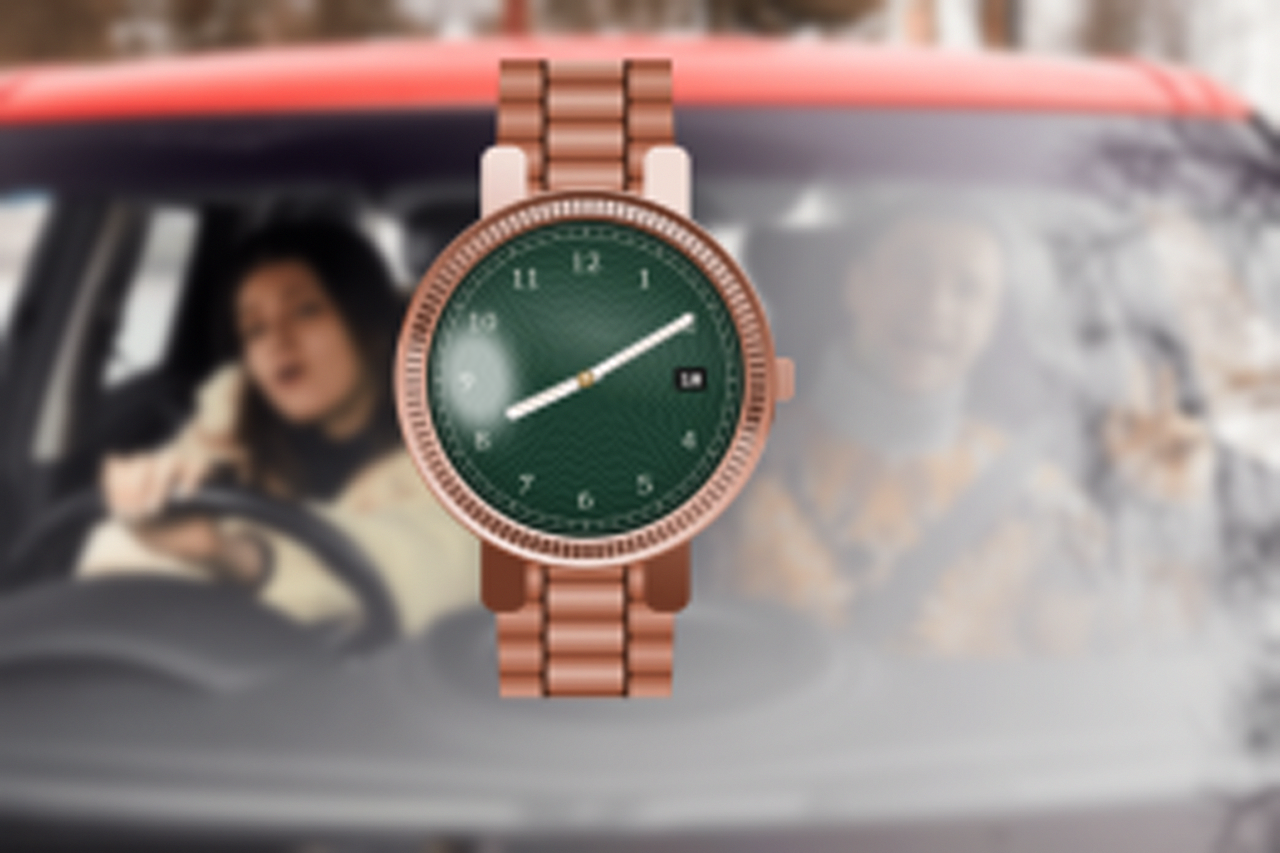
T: 8.10
